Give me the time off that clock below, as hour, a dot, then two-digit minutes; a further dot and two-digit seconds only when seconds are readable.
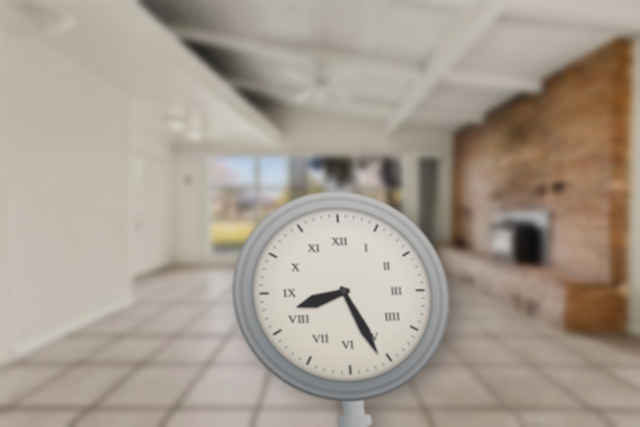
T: 8.26
